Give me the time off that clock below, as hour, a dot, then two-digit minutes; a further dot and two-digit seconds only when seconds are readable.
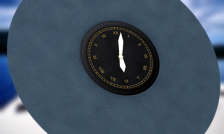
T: 6.02
